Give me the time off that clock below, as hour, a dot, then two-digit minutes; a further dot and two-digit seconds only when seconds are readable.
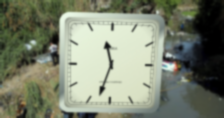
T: 11.33
